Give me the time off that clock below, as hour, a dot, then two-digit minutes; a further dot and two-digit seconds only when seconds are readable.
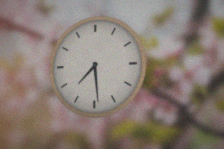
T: 7.29
